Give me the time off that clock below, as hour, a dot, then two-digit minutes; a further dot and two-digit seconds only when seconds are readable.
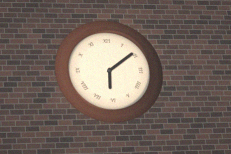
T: 6.09
